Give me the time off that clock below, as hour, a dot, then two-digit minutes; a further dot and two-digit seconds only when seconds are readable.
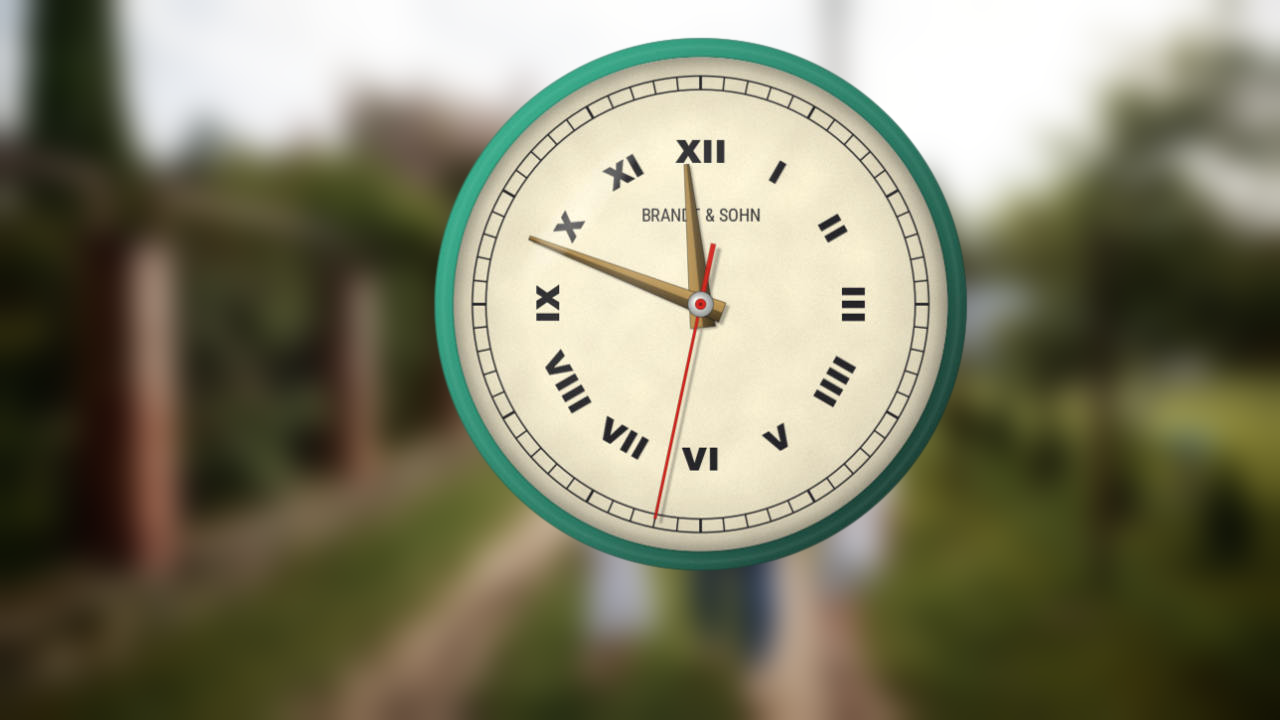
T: 11.48.32
